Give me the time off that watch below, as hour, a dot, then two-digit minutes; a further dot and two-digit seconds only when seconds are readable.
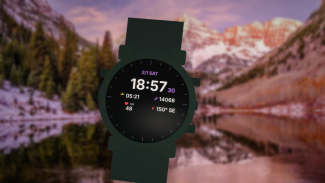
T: 18.57
